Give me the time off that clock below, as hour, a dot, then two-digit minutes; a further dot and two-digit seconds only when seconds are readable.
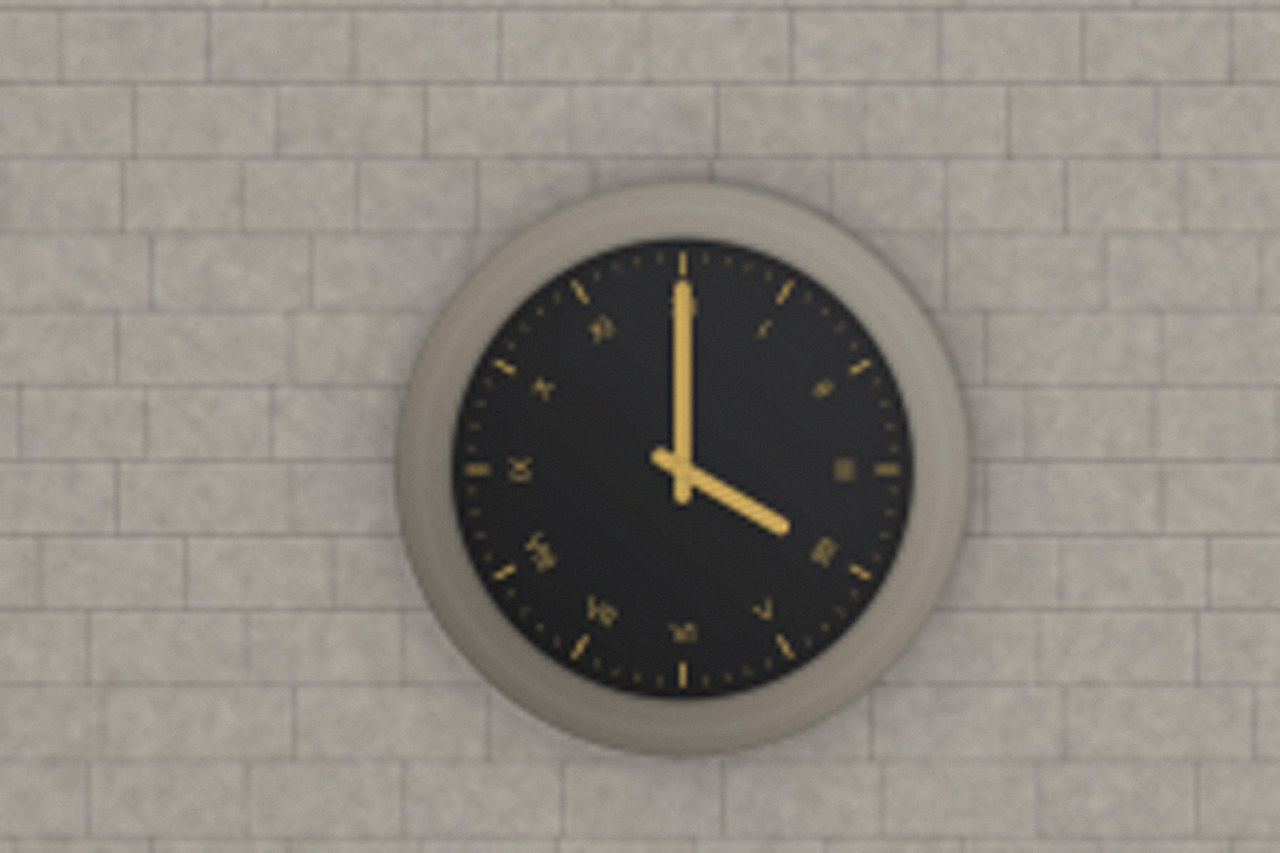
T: 4.00
